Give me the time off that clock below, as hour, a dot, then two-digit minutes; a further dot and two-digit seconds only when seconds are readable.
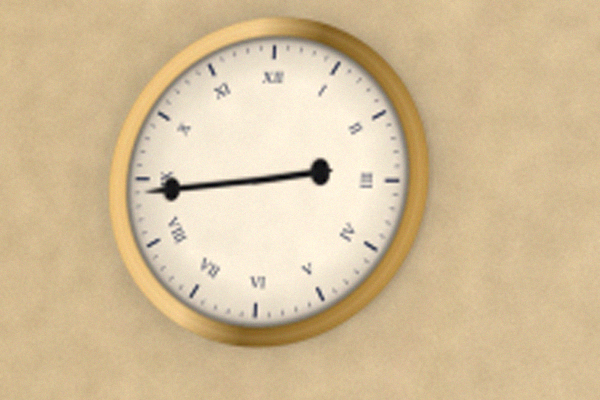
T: 2.44
